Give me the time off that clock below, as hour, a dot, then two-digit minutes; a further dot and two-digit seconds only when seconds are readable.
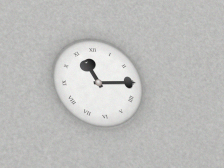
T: 11.15
